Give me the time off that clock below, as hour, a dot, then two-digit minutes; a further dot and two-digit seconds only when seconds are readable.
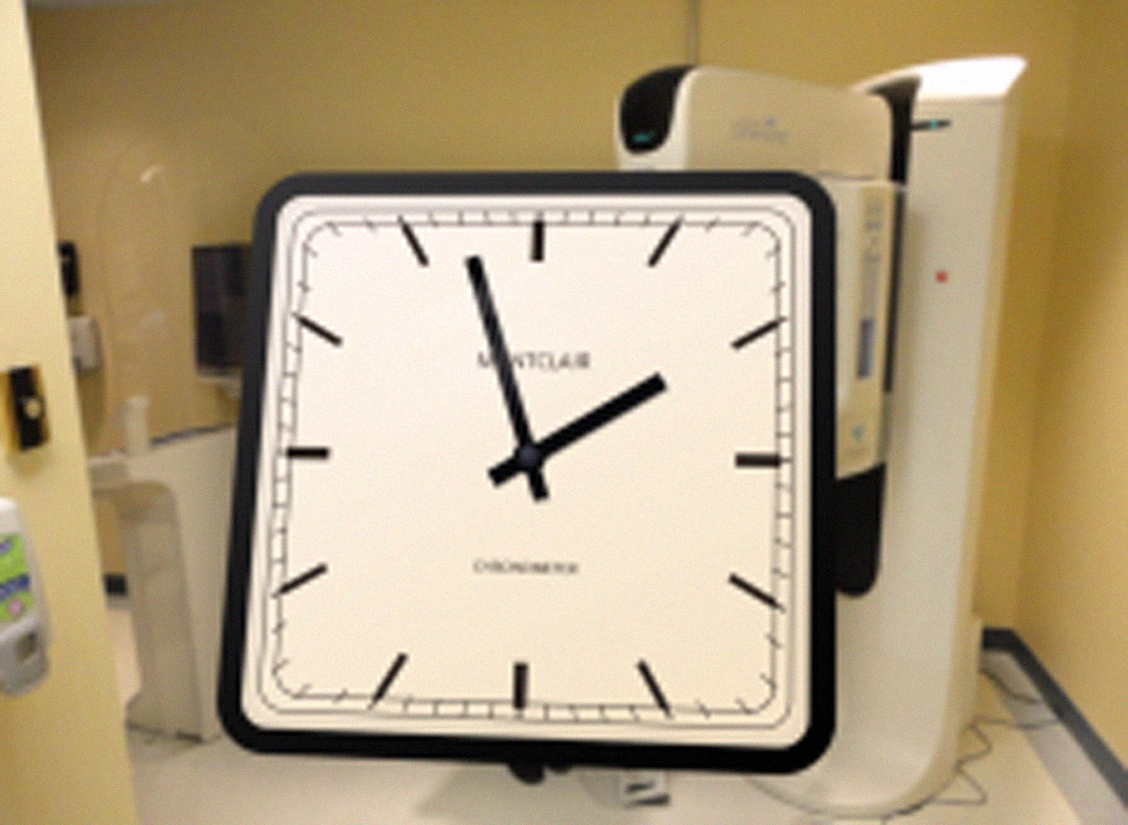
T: 1.57
